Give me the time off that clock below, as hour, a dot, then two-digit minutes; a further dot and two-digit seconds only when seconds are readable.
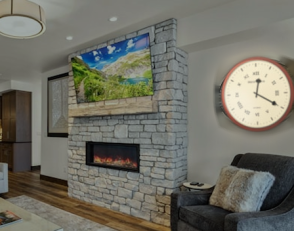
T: 12.20
